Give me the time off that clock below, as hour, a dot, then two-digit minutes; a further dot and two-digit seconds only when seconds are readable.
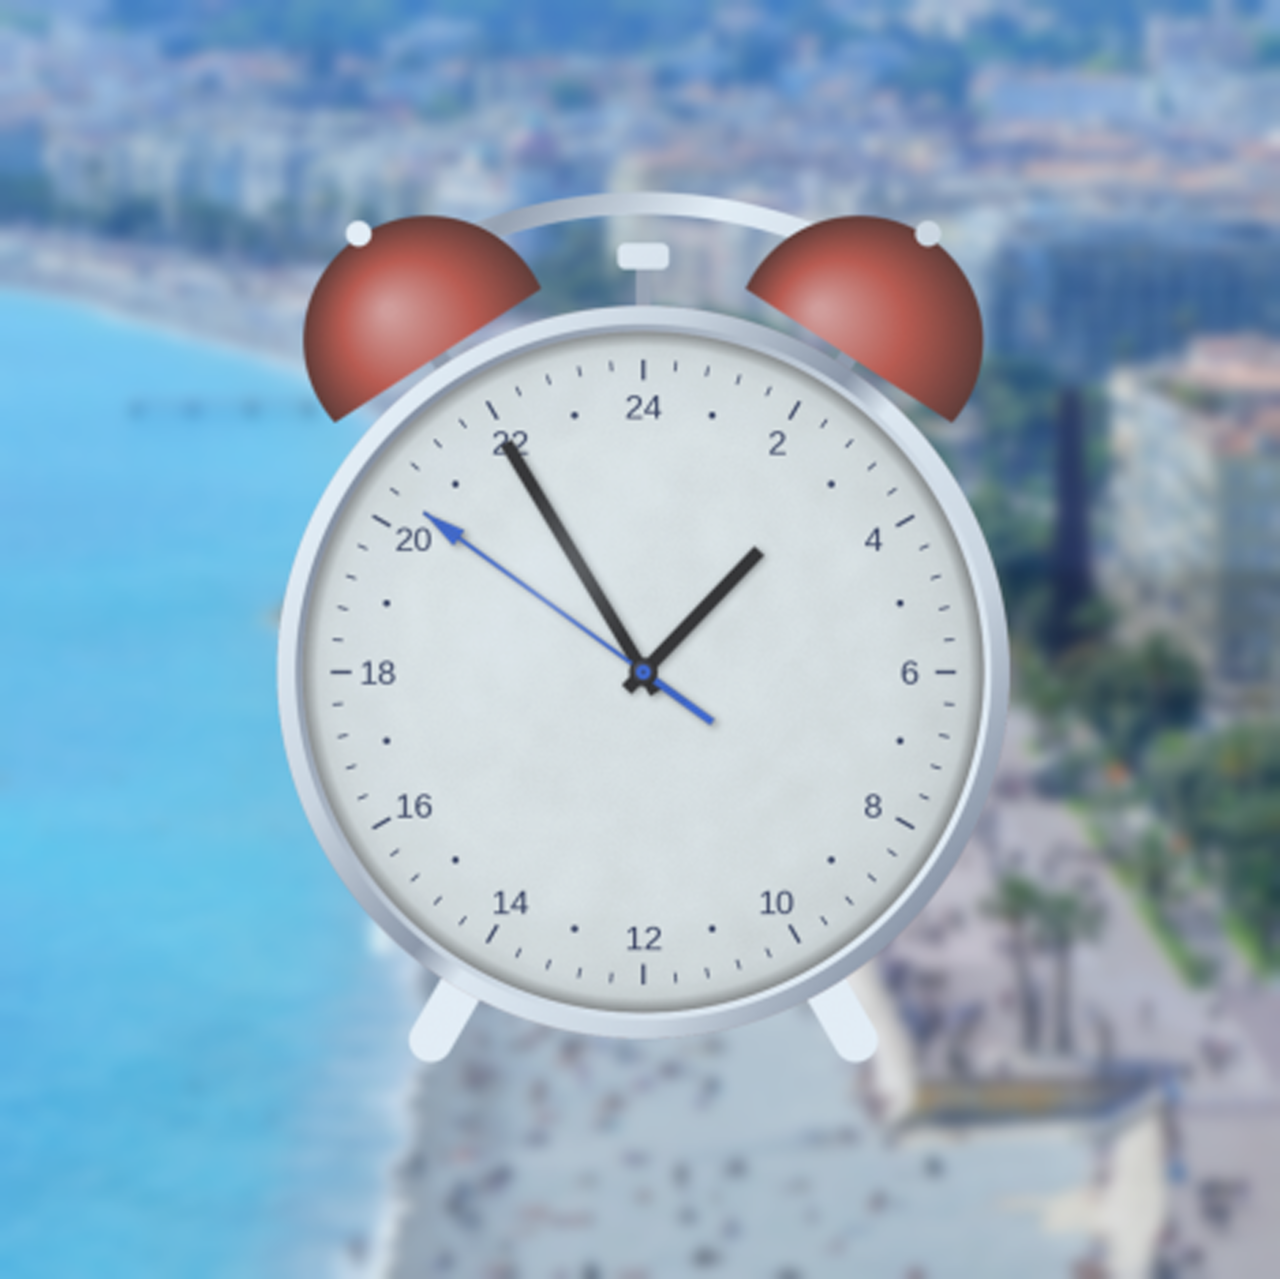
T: 2.54.51
